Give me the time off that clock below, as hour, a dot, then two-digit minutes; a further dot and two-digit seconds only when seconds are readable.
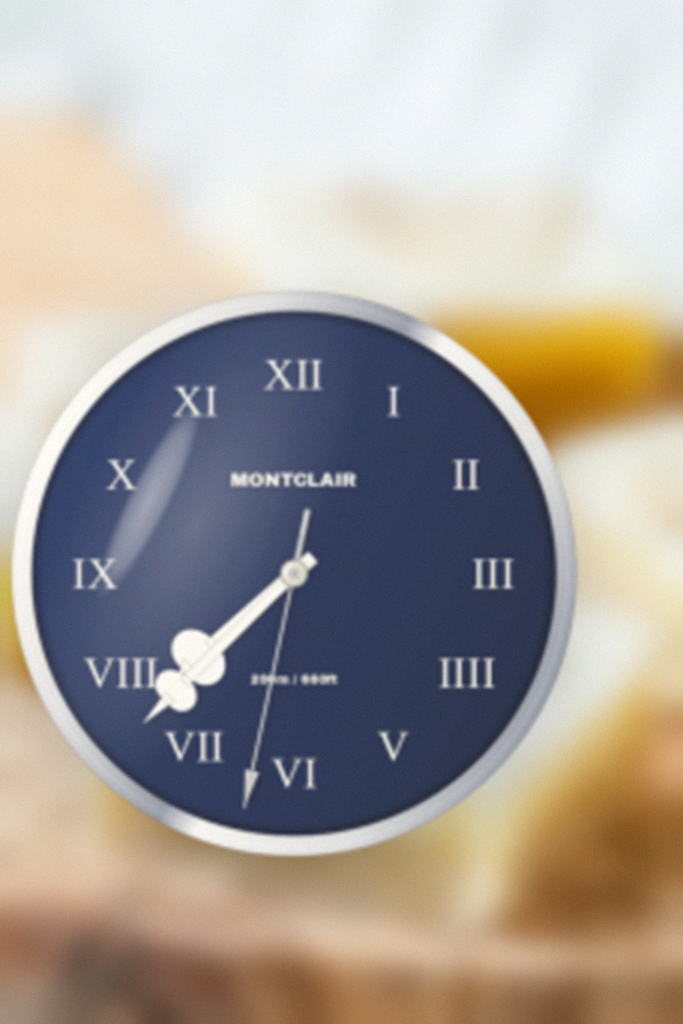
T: 7.37.32
